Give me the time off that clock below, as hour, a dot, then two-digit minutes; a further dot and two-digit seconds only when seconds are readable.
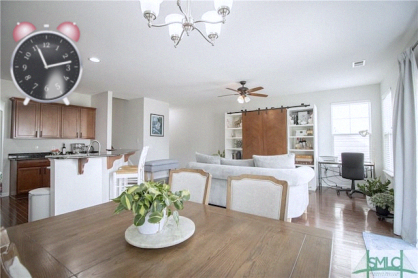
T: 11.13
